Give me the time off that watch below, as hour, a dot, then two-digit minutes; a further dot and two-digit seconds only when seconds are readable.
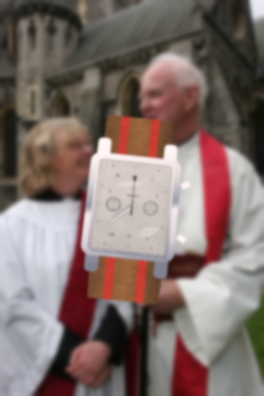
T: 7.38
